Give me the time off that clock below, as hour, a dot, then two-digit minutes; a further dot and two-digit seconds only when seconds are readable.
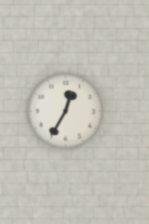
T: 12.35
